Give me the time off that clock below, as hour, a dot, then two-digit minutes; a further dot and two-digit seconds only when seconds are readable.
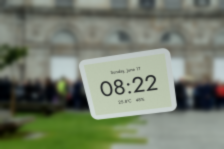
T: 8.22
